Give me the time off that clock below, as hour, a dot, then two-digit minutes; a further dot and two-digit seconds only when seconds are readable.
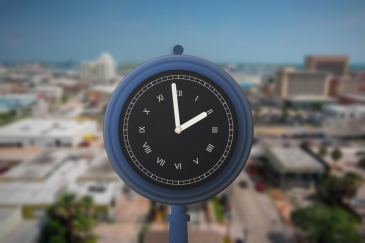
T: 1.59
